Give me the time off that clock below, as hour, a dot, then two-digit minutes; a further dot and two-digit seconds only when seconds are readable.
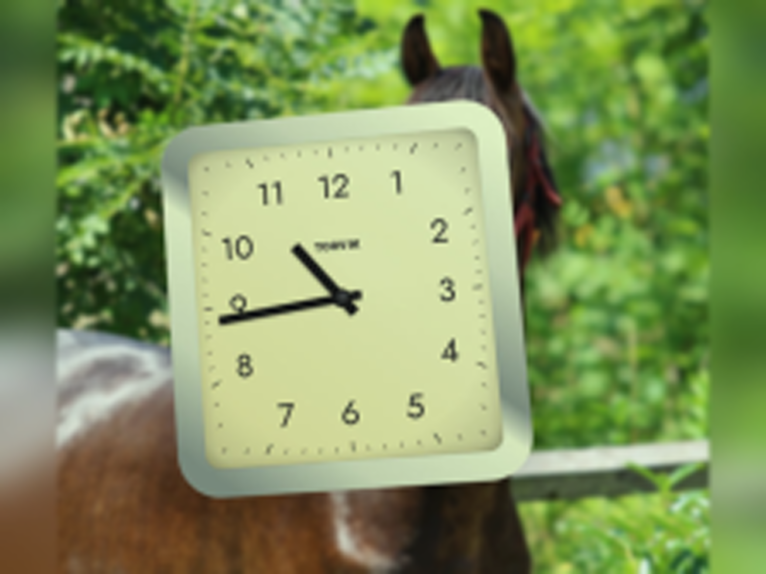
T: 10.44
